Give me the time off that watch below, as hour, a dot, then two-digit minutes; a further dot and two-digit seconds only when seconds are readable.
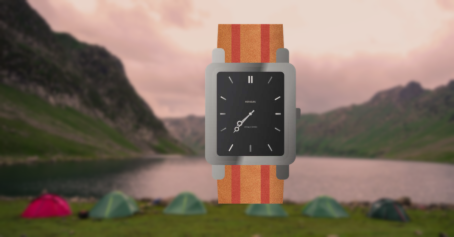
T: 7.37
